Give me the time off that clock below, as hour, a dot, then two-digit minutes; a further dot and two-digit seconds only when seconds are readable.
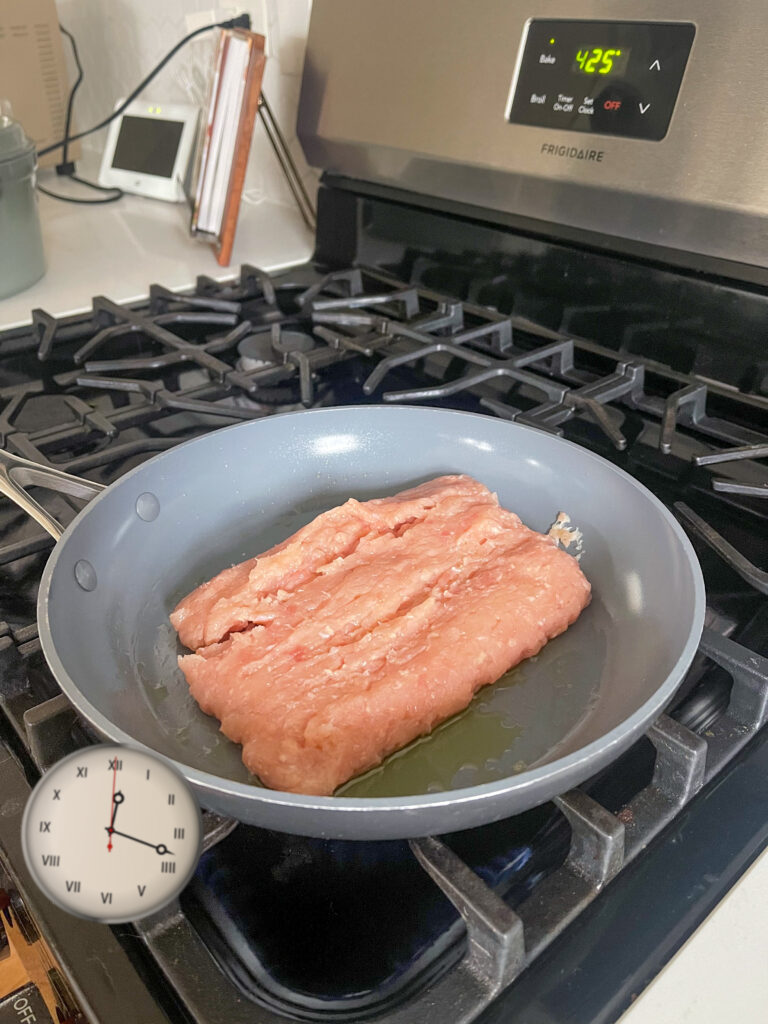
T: 12.18.00
